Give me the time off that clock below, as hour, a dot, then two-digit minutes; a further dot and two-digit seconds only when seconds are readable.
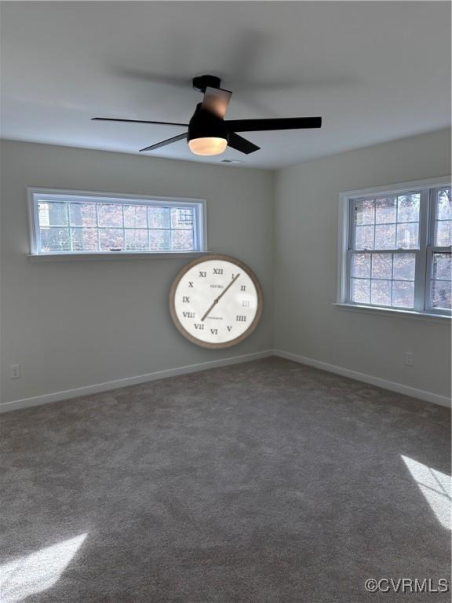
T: 7.06
